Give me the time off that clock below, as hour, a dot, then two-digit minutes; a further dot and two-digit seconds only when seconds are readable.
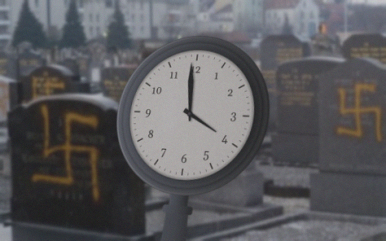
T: 3.59
